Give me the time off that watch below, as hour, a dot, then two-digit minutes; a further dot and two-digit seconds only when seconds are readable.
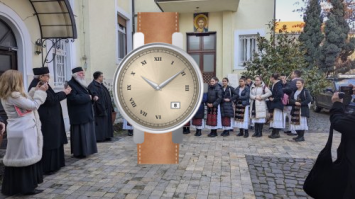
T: 10.09
